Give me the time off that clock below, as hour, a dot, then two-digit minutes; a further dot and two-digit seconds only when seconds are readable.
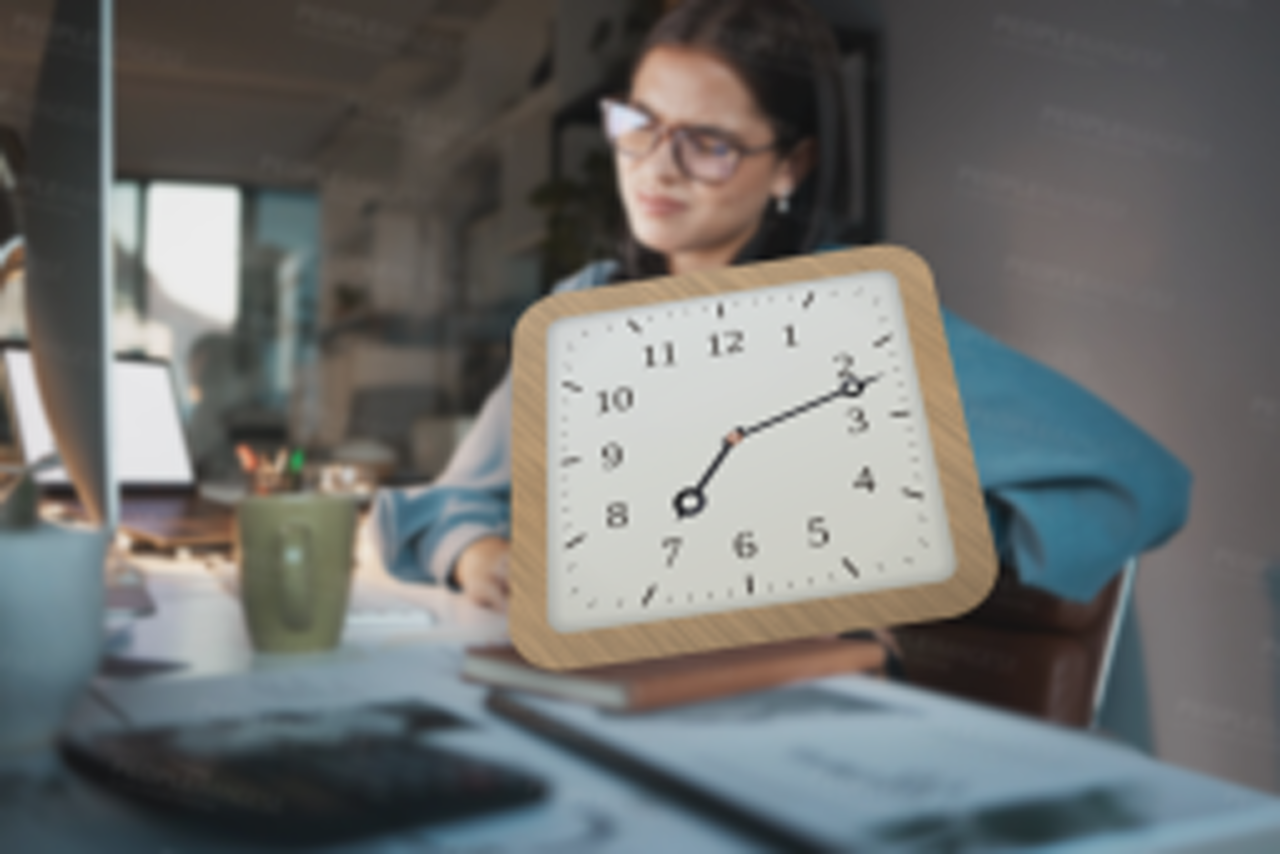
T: 7.12
